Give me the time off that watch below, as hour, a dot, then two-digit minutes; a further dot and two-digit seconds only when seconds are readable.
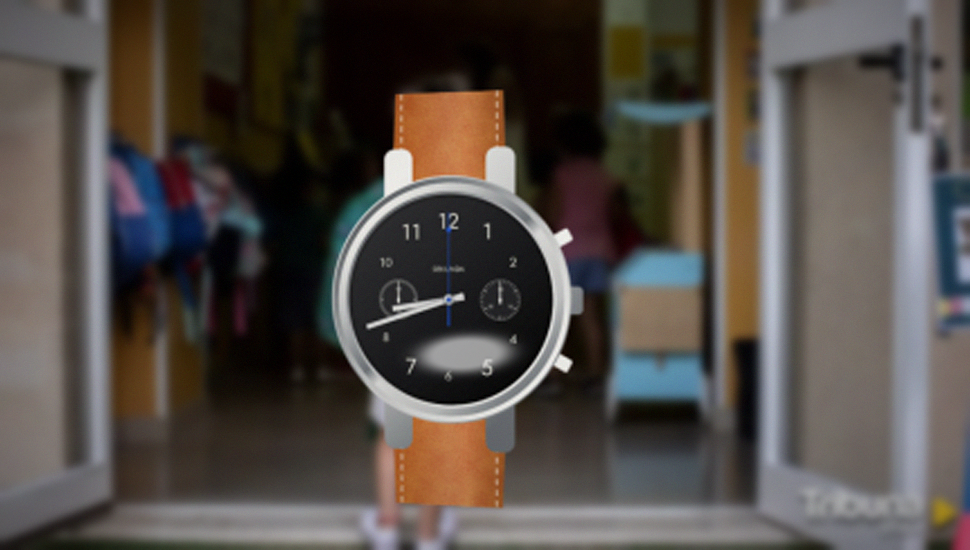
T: 8.42
